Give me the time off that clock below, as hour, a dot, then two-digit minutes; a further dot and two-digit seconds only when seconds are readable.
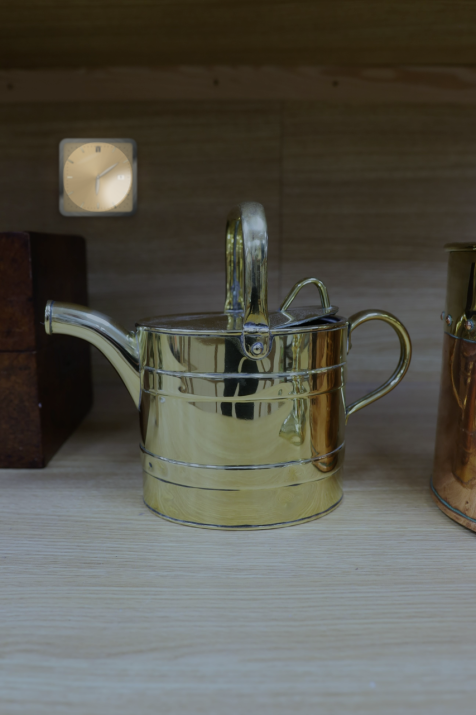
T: 6.09
